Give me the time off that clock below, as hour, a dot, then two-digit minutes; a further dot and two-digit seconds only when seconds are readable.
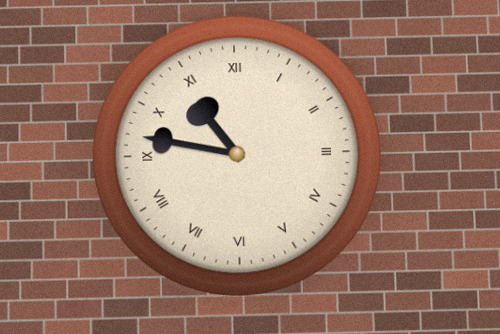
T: 10.47
